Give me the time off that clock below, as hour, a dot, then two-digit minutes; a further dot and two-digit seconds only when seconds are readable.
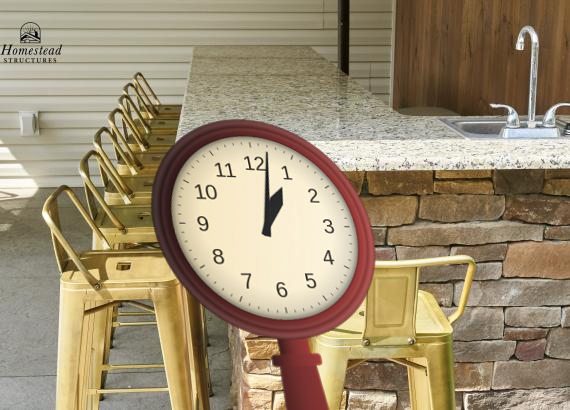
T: 1.02
